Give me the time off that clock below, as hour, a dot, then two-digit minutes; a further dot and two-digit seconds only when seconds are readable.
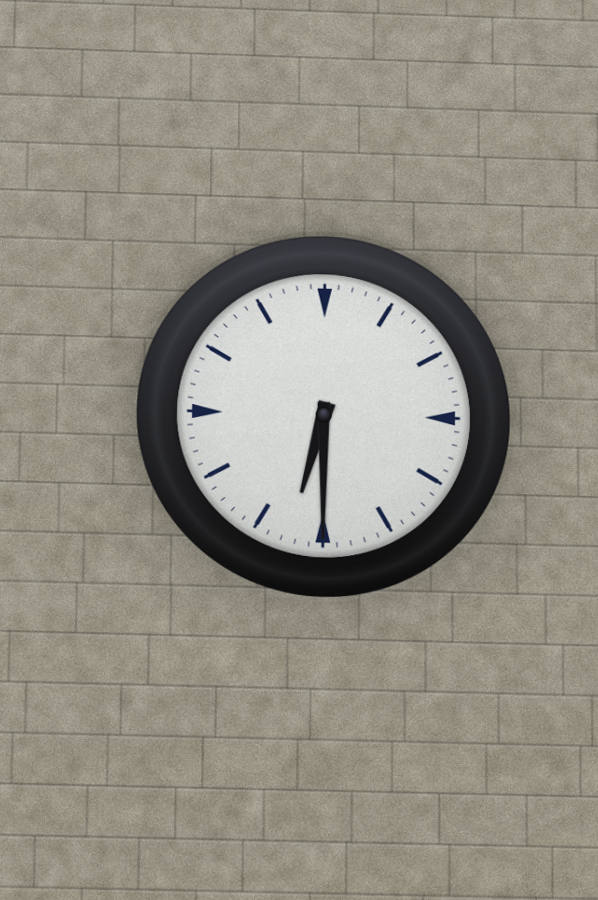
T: 6.30
